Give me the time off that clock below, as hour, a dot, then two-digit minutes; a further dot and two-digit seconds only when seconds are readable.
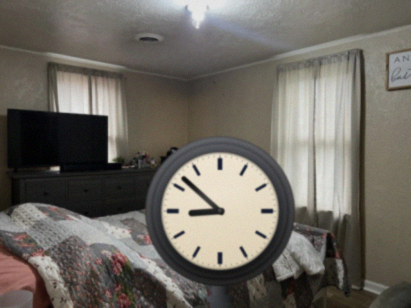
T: 8.52
